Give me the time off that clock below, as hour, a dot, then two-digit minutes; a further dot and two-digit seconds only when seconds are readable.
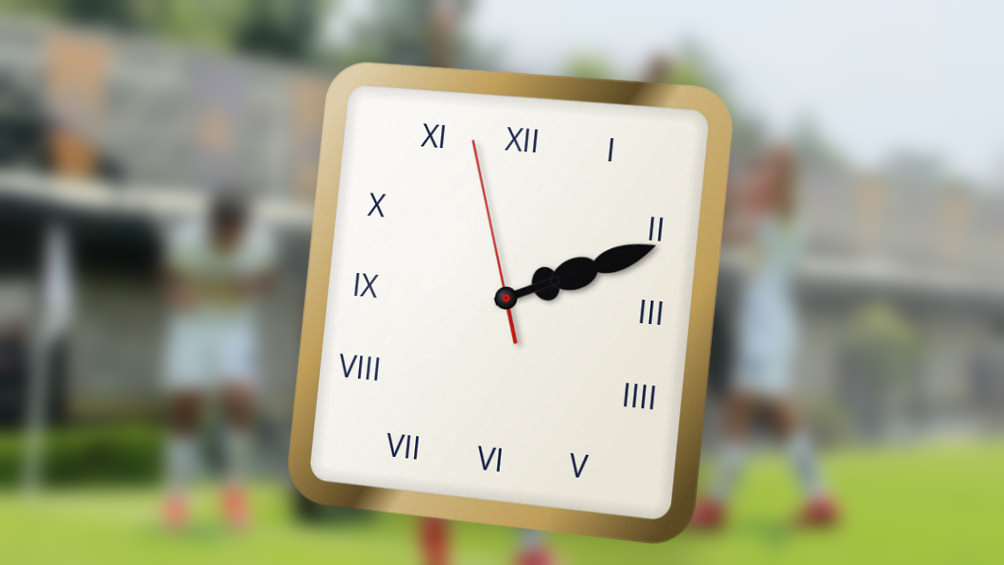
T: 2.10.57
